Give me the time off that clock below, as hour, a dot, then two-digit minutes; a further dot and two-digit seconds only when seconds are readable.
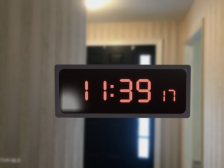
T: 11.39.17
